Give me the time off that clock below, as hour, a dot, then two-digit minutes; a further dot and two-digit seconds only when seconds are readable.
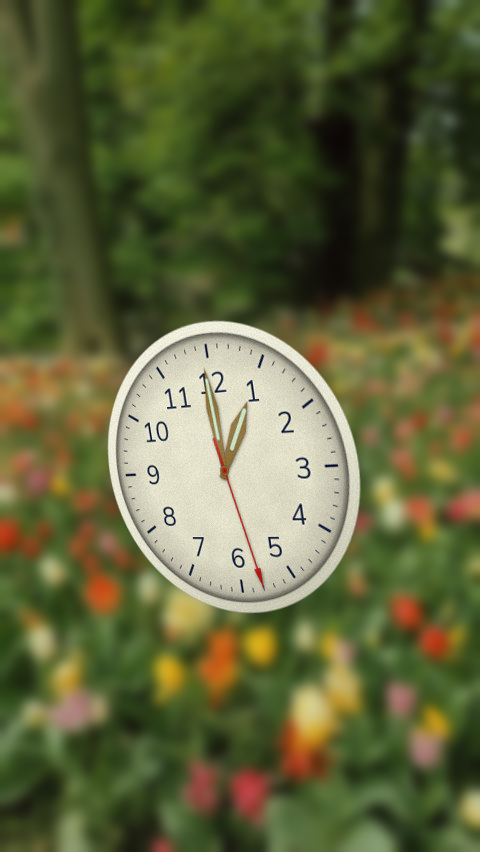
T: 12.59.28
